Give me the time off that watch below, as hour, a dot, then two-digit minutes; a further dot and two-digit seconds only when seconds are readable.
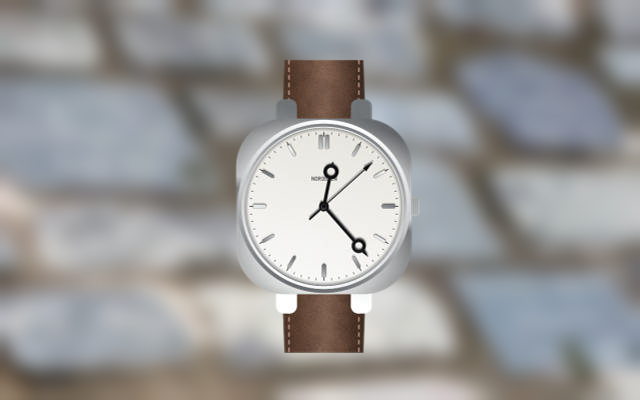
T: 12.23.08
